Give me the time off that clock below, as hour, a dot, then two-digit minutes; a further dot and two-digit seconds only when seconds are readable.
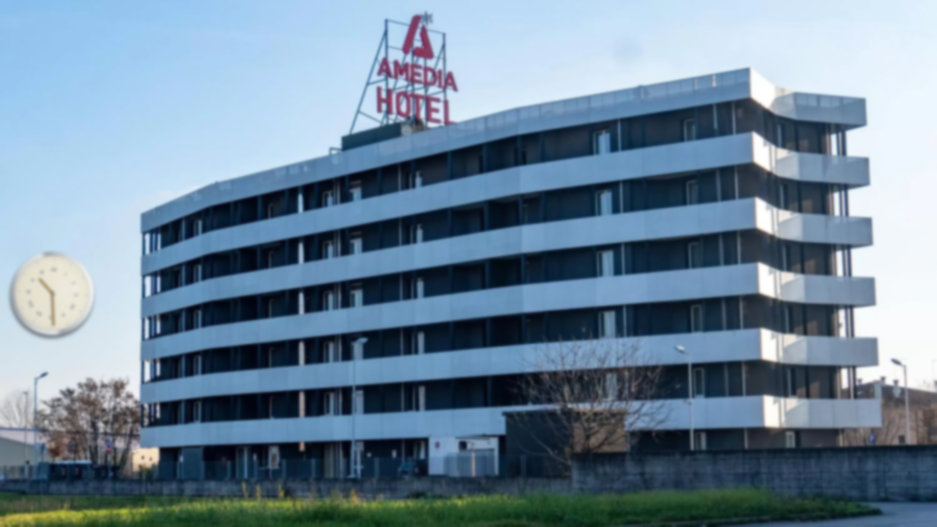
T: 10.29
